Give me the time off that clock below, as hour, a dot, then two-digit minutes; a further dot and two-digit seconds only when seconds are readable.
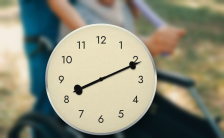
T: 8.11
